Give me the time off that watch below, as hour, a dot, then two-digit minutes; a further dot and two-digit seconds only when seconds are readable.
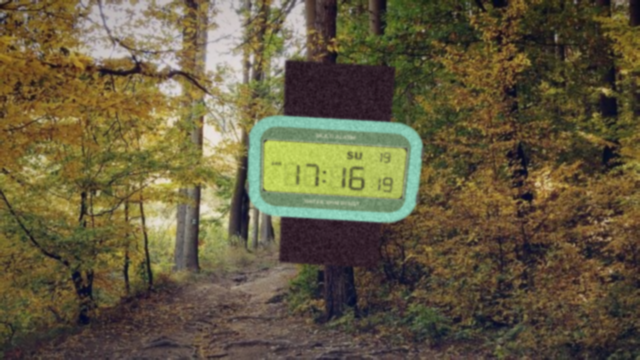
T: 17.16.19
